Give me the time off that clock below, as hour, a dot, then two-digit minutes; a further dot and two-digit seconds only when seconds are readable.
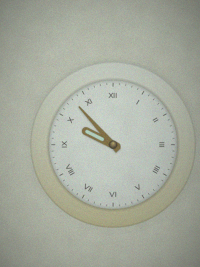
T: 9.53
